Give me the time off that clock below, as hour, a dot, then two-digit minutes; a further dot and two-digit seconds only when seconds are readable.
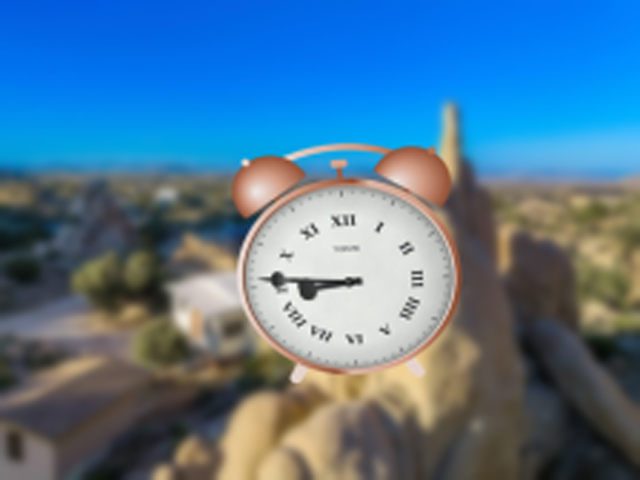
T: 8.46
